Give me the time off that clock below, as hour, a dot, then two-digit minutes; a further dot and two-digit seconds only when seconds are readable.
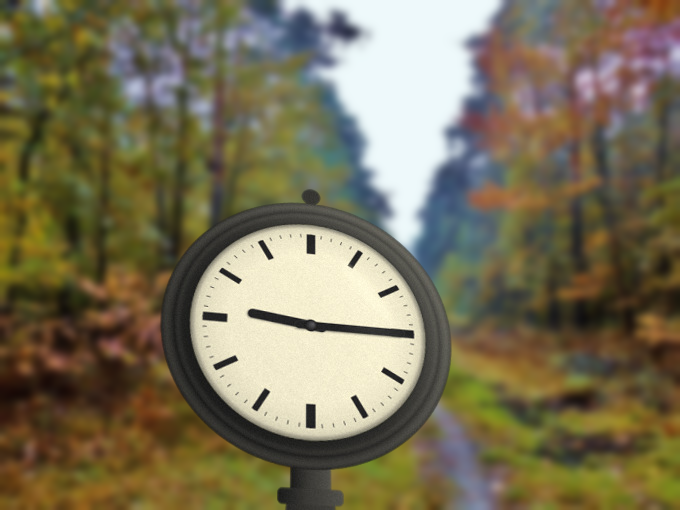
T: 9.15
